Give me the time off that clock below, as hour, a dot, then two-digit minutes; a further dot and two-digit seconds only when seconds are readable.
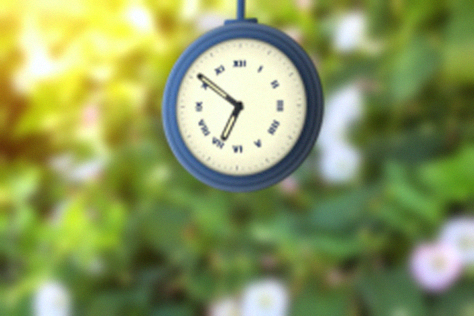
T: 6.51
